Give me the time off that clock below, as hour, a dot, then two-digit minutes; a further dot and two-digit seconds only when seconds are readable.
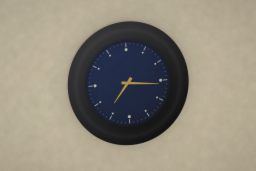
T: 7.16
